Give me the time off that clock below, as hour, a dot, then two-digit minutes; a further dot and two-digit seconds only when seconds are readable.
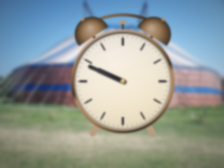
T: 9.49
